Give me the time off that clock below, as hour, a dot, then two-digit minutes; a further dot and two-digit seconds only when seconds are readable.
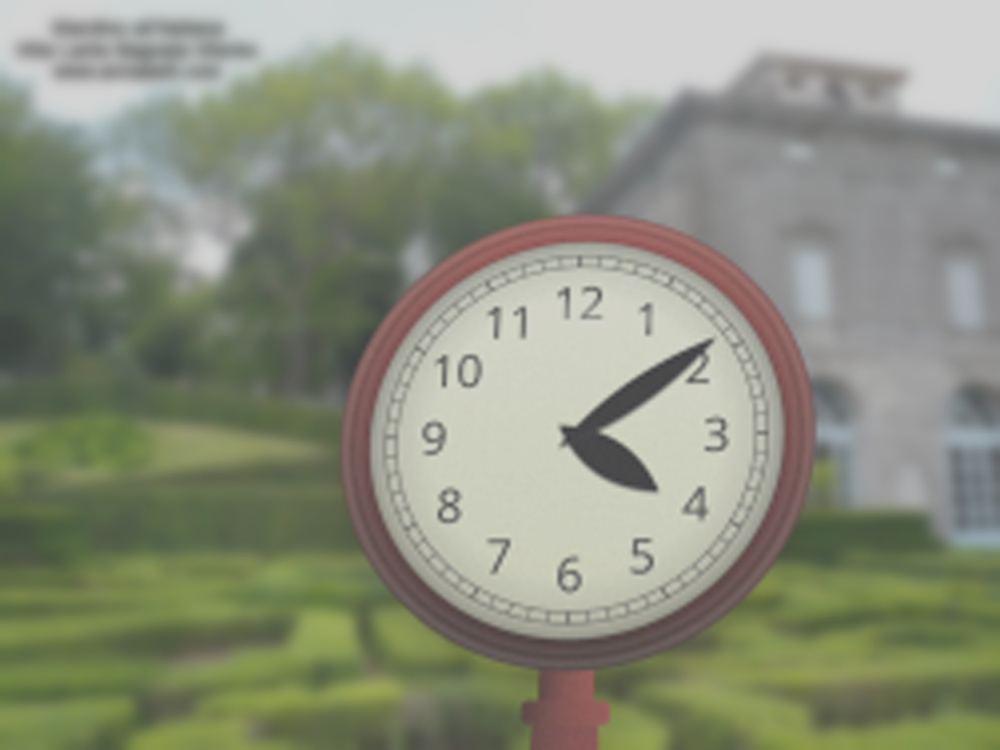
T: 4.09
